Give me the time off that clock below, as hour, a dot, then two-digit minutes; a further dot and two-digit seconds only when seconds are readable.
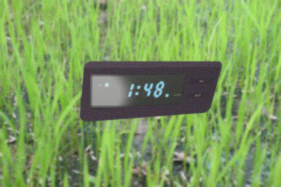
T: 1.48
